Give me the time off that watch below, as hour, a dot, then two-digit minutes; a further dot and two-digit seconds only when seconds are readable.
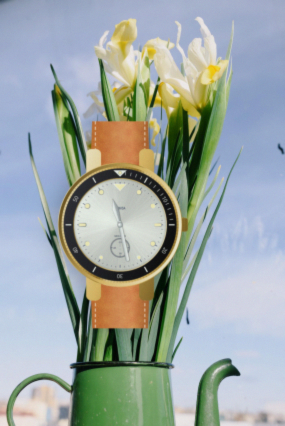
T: 11.28
